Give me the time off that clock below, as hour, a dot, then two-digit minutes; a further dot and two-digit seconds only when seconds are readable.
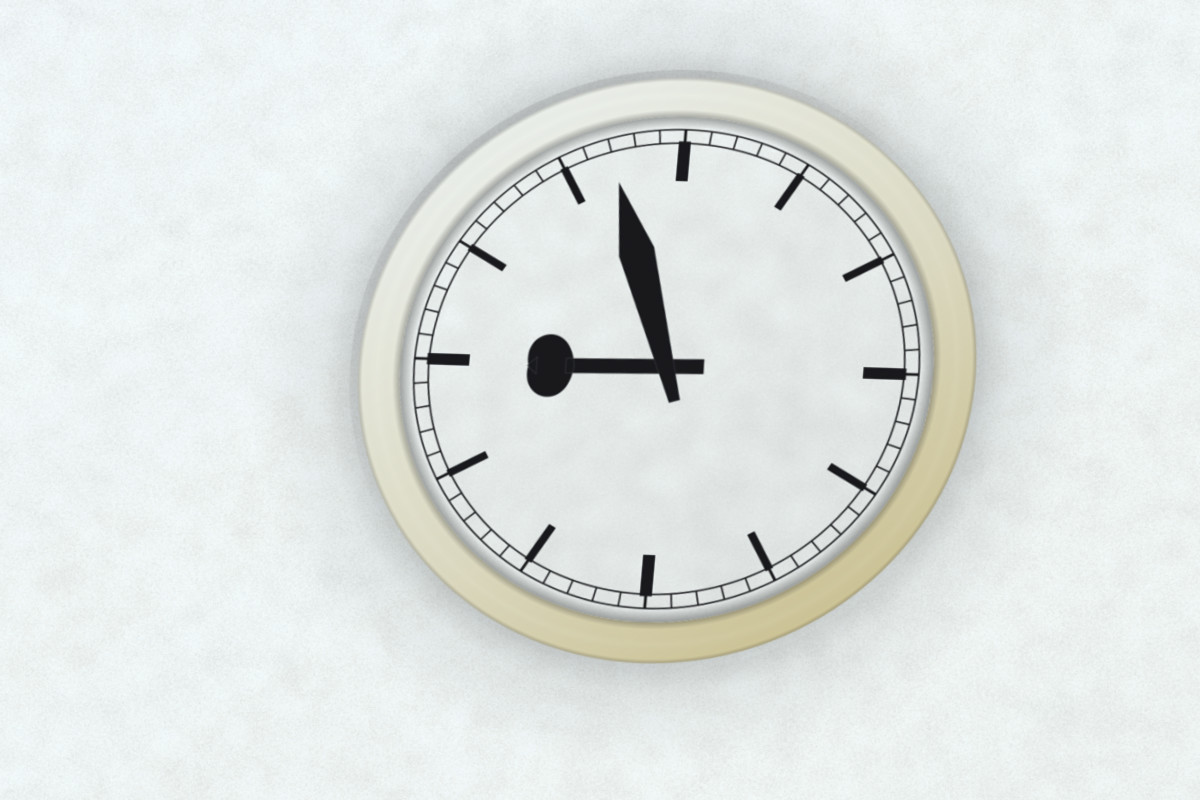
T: 8.57
